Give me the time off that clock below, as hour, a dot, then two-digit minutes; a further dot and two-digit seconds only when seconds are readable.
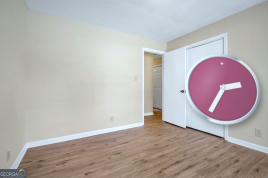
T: 2.35
